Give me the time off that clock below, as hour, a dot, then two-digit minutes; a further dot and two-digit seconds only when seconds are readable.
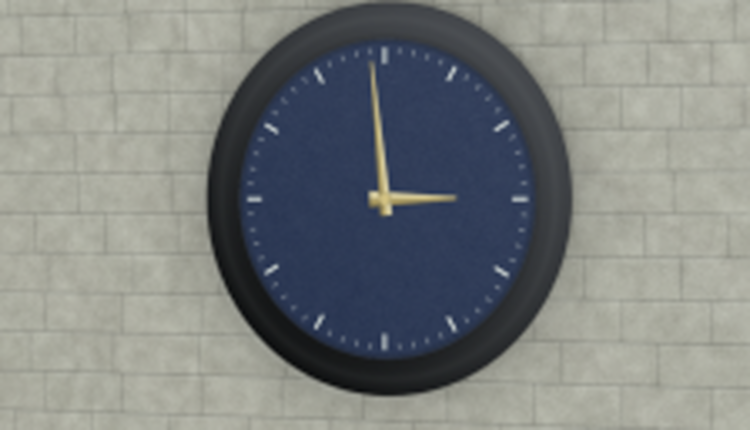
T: 2.59
